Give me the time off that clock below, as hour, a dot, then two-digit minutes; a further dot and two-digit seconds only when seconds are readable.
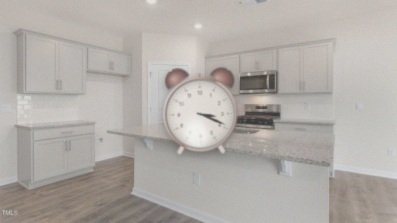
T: 3.19
